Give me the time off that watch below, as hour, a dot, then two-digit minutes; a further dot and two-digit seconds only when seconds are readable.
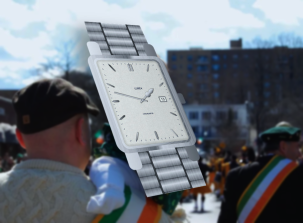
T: 1.48
